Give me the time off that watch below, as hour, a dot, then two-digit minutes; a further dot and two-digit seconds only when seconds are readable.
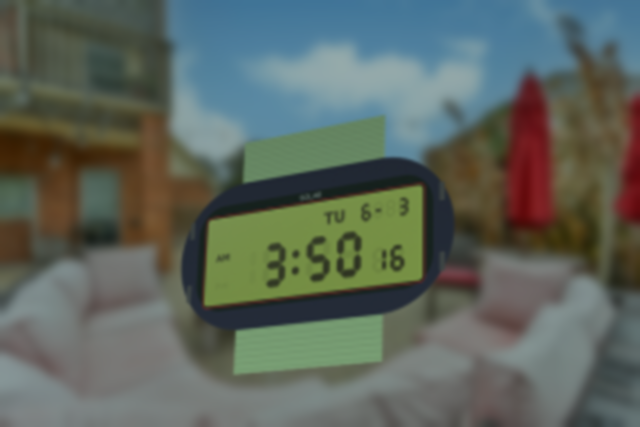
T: 3.50.16
